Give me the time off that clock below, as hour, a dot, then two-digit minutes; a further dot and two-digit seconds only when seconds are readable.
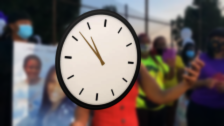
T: 10.52
